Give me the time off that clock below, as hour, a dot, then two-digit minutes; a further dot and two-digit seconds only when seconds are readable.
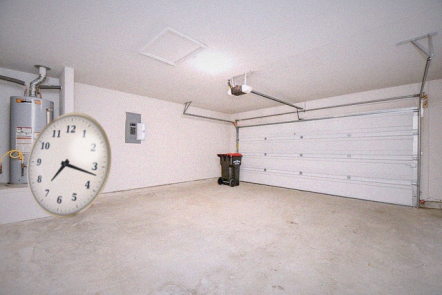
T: 7.17
